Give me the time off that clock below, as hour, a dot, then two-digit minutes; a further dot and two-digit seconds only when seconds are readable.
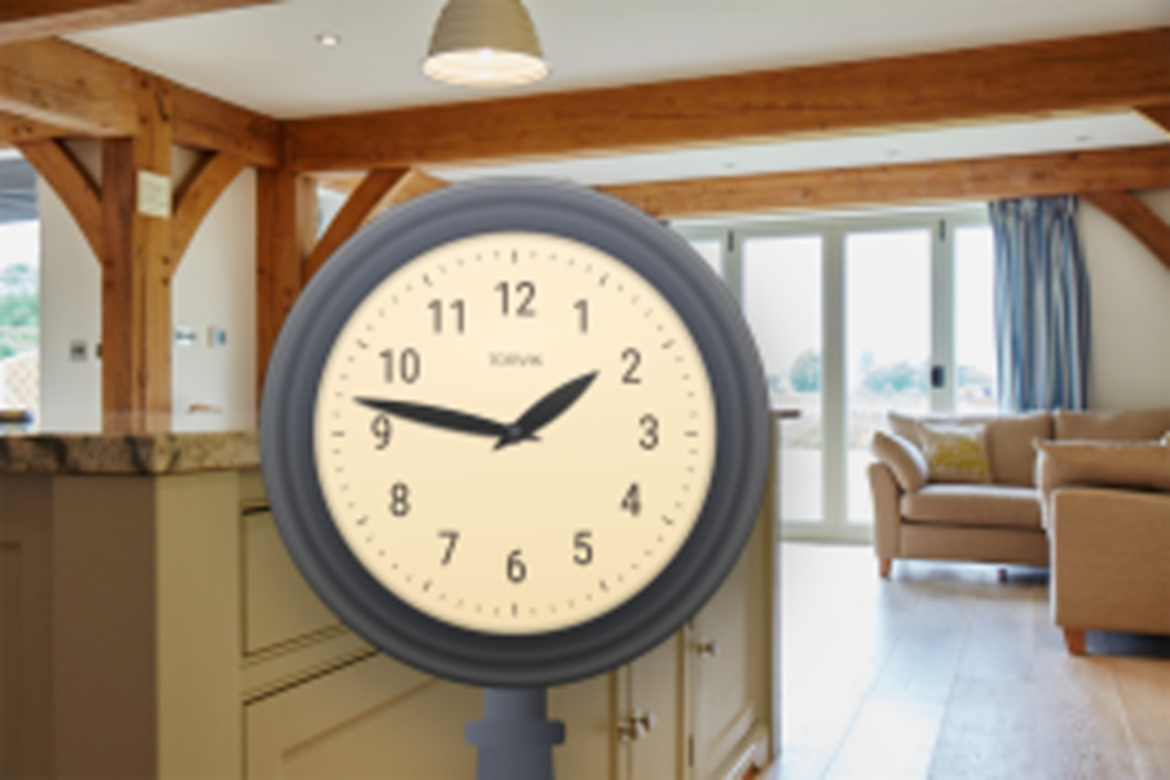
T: 1.47
